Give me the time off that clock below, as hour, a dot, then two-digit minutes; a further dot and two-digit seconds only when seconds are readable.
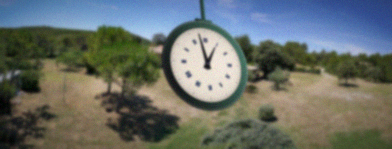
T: 12.58
